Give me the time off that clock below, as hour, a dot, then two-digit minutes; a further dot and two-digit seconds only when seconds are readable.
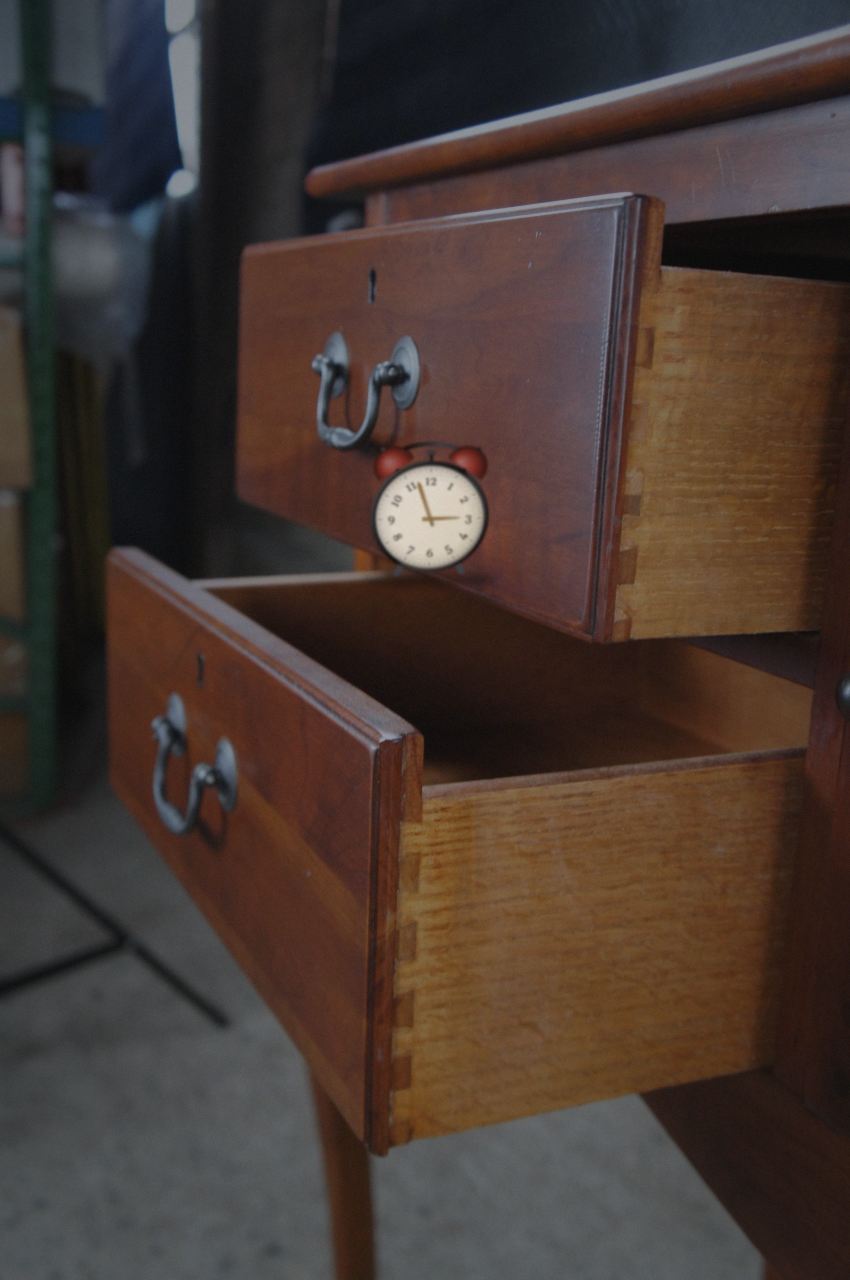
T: 2.57
